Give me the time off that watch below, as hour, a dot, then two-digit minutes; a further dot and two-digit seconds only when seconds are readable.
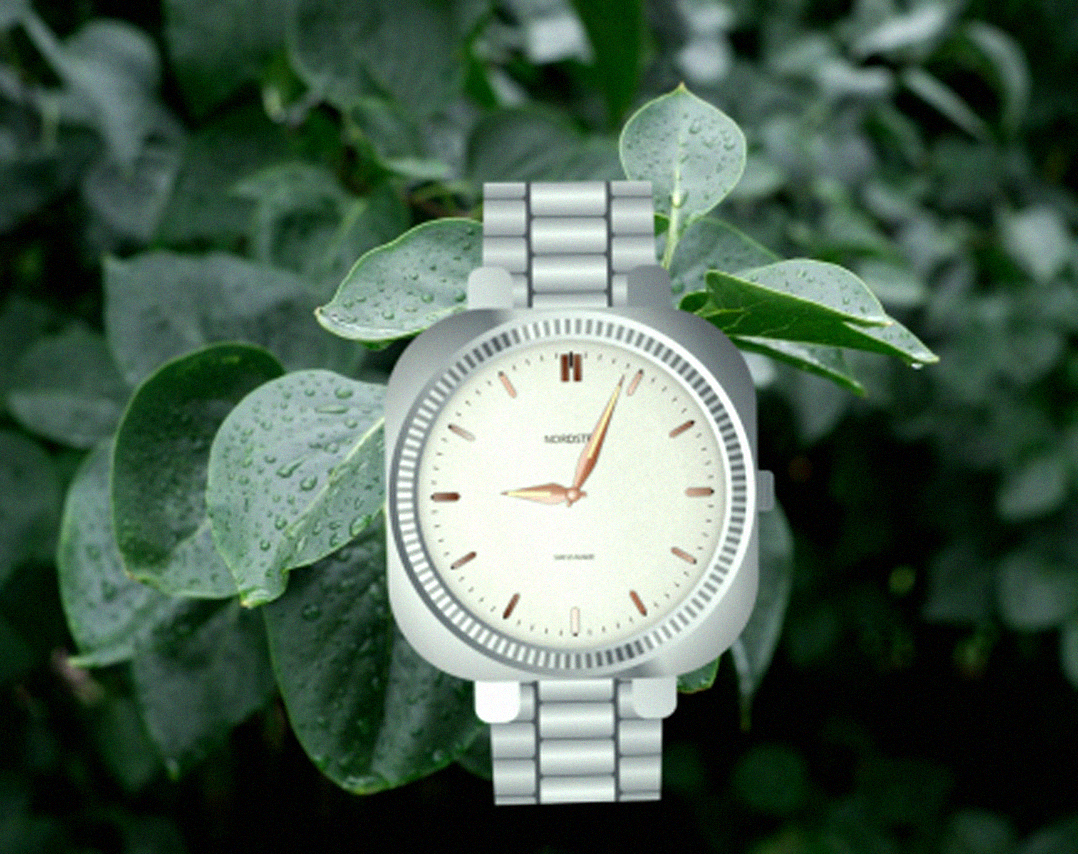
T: 9.04
